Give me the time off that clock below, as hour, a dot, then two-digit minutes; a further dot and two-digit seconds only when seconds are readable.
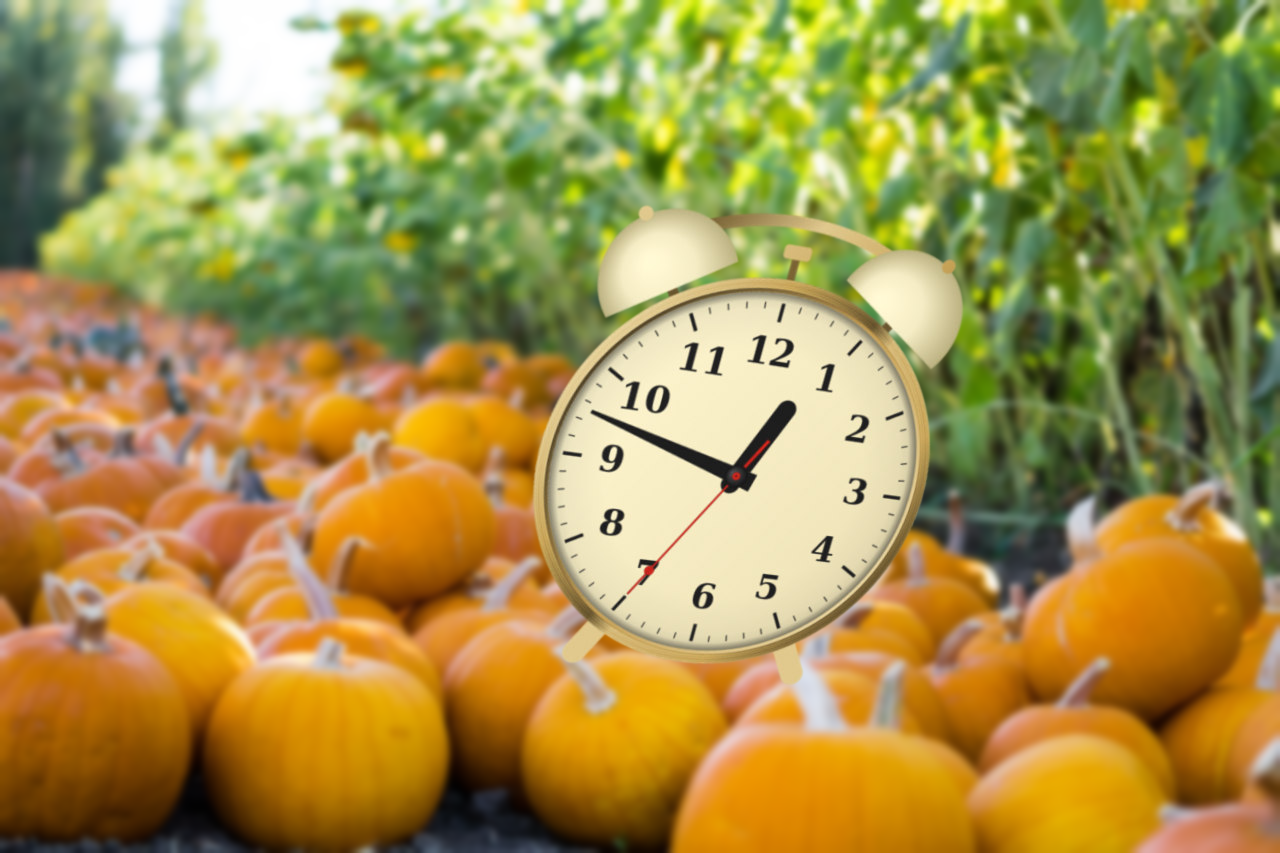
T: 12.47.35
